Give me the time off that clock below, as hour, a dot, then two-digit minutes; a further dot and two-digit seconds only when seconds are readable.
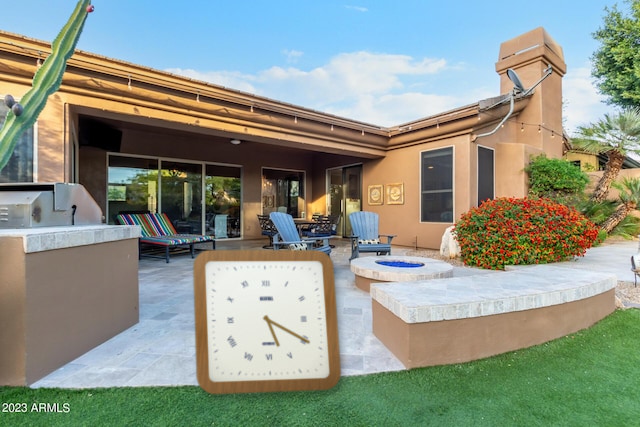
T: 5.20
